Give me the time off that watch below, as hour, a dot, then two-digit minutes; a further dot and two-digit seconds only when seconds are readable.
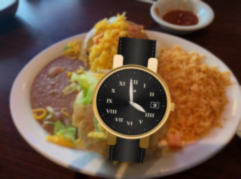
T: 3.59
